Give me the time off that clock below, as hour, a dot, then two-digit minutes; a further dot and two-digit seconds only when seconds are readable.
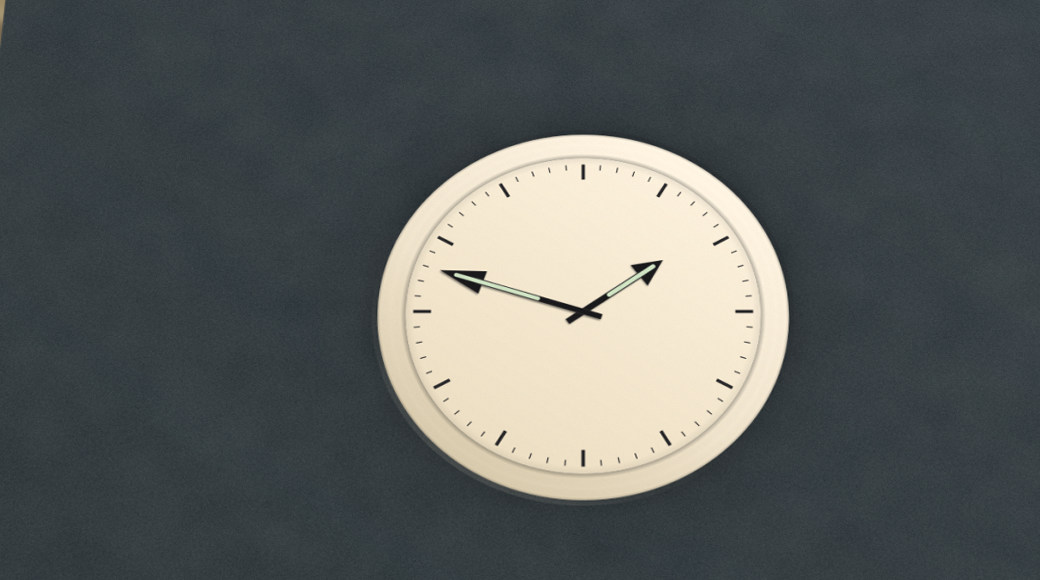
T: 1.48
